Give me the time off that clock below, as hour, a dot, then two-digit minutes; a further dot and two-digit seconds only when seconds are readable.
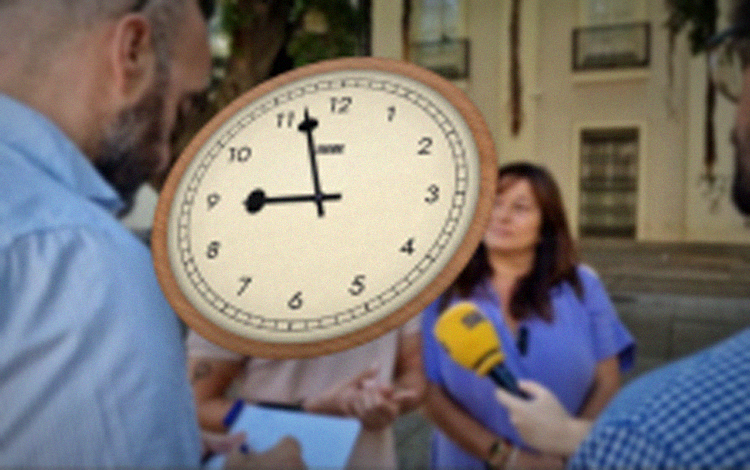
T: 8.57
